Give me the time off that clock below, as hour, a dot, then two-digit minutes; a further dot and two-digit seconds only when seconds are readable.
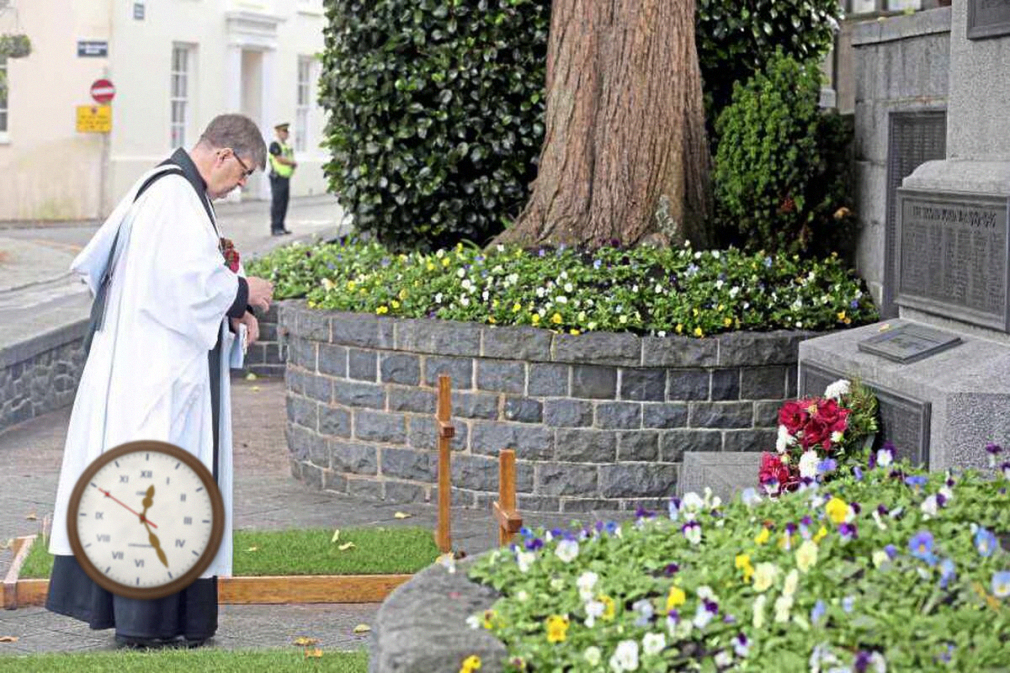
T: 12.24.50
